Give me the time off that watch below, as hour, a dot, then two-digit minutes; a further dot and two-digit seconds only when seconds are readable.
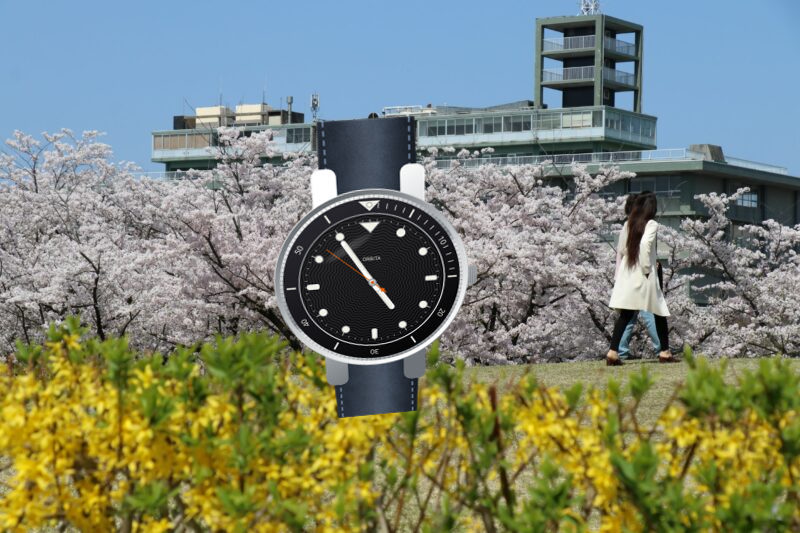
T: 4.54.52
